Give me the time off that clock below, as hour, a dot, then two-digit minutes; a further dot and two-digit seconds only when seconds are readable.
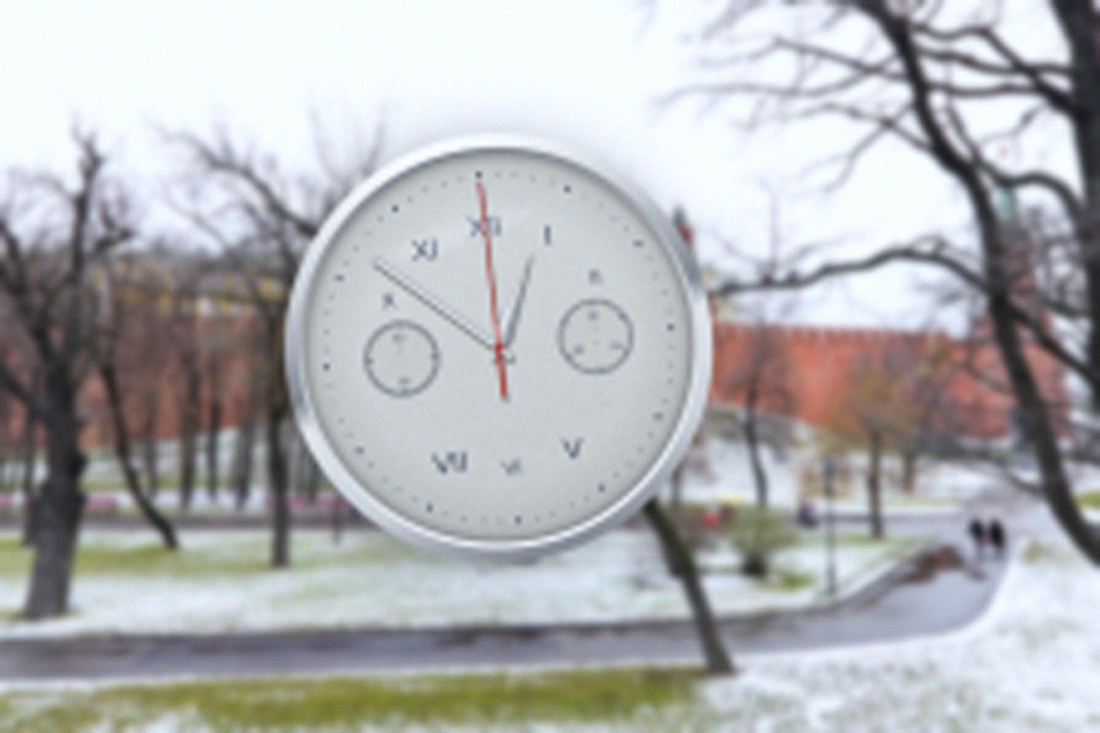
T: 12.52
